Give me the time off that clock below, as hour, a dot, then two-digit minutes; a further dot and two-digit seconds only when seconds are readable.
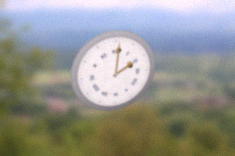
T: 2.01
